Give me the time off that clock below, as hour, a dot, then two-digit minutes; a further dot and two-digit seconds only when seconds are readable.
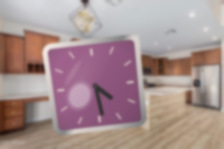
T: 4.29
